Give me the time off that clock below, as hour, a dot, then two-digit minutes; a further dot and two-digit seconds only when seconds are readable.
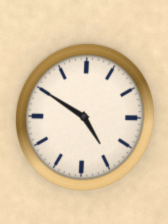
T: 4.50
